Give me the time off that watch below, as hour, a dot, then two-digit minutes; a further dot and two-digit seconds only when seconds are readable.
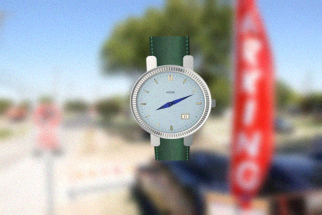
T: 8.11
